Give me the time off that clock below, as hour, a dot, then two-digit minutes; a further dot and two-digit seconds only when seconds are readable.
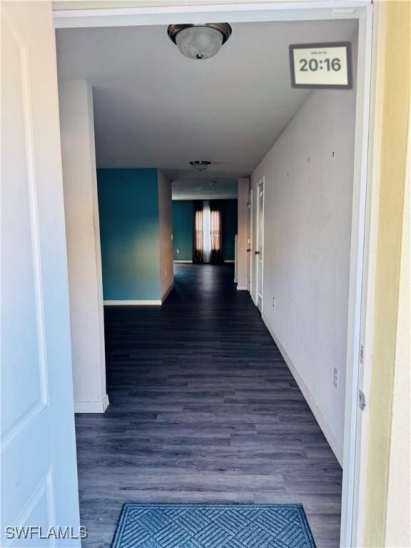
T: 20.16
